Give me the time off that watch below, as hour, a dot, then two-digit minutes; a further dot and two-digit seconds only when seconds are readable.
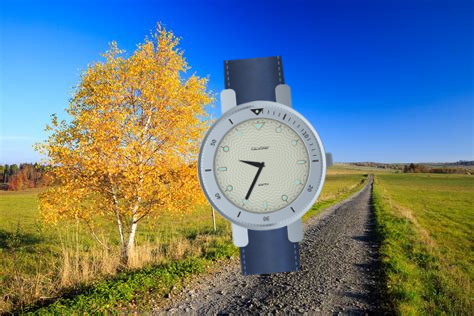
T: 9.35
